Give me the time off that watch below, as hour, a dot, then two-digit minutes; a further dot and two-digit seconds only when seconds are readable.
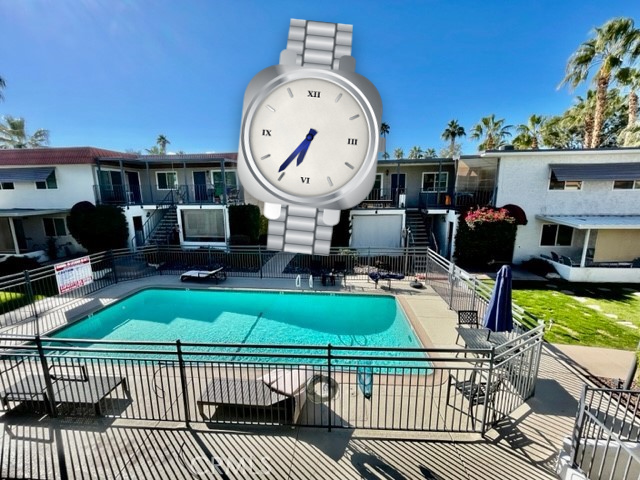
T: 6.36
